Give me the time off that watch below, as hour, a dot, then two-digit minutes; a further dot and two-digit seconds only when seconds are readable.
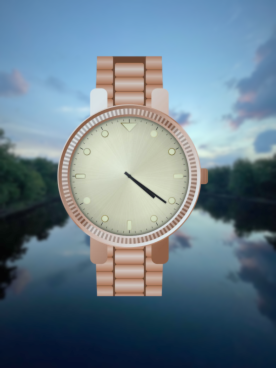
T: 4.21
